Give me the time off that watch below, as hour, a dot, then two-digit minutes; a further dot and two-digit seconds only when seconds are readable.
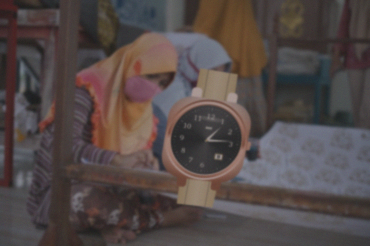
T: 1.14
